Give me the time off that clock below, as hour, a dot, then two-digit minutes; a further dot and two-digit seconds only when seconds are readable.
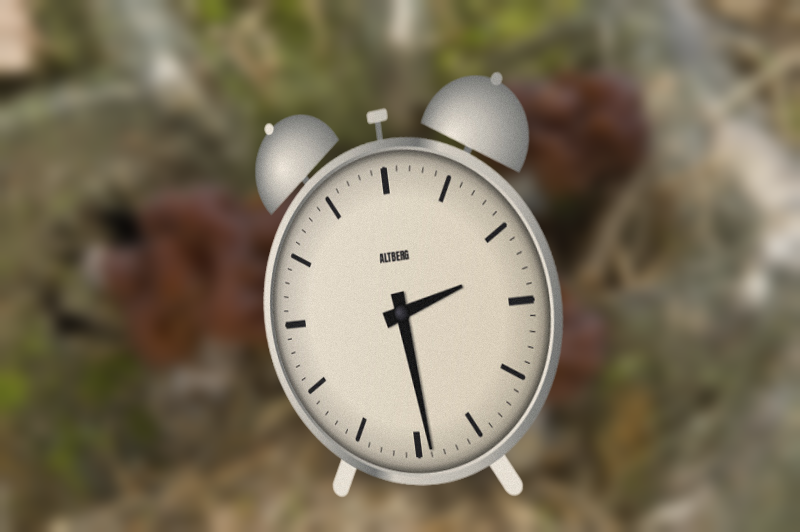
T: 2.29
